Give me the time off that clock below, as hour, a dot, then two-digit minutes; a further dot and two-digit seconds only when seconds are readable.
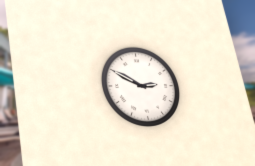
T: 2.50
